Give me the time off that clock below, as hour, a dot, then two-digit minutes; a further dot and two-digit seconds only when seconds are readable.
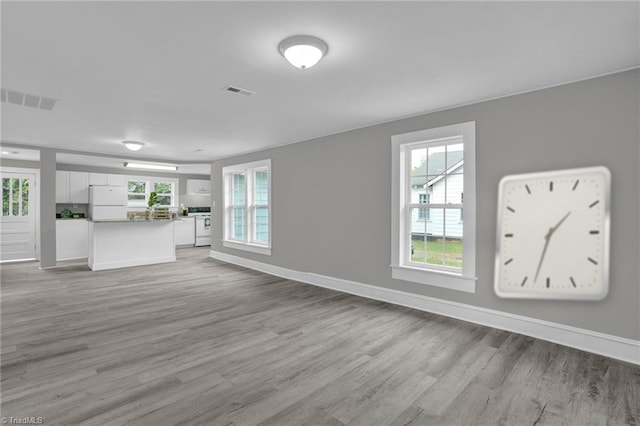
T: 1.33
